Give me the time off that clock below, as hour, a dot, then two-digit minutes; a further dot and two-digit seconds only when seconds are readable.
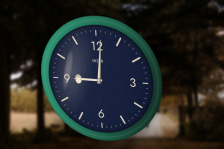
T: 9.01
